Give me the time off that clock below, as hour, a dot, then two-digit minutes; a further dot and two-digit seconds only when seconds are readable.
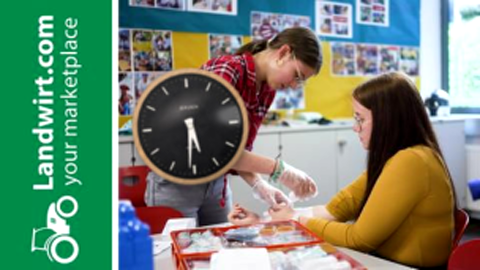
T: 5.31
